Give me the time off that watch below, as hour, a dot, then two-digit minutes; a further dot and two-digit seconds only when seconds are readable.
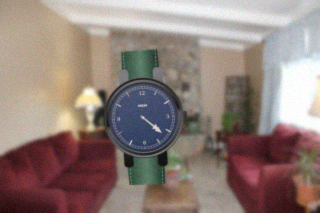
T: 4.22
